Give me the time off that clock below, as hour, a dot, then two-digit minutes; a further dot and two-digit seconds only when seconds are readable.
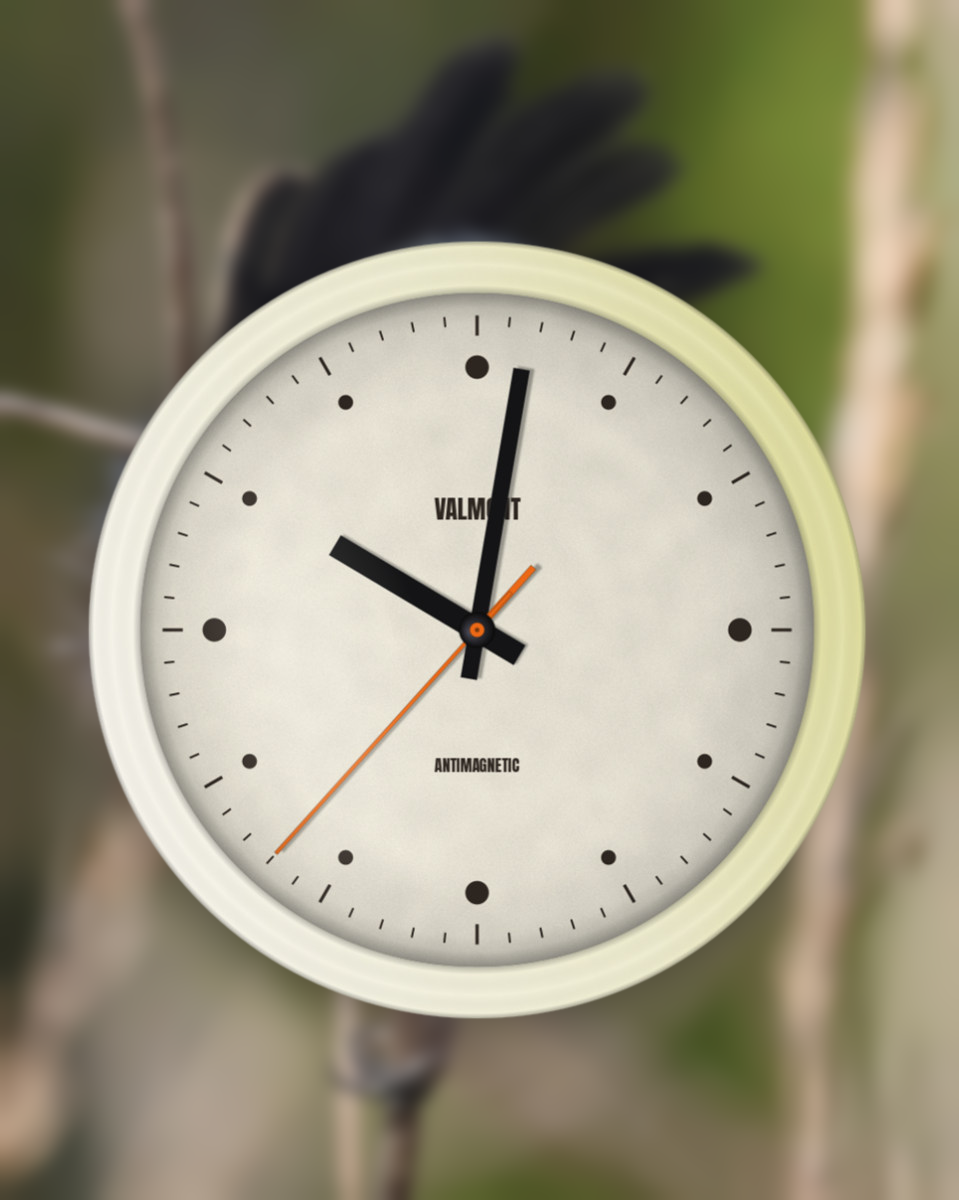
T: 10.01.37
